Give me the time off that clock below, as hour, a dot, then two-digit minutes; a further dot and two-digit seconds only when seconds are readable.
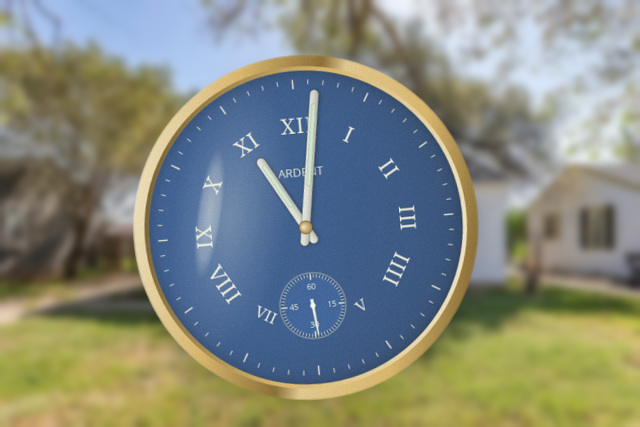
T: 11.01.29
